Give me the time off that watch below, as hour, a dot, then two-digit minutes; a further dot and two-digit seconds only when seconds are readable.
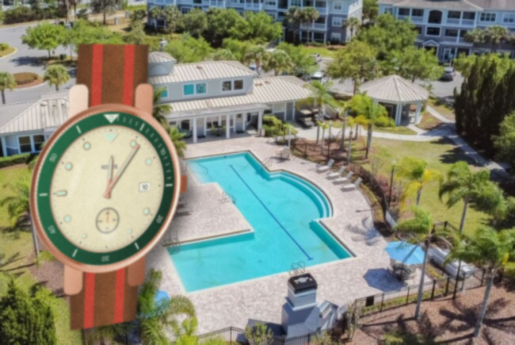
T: 12.06
